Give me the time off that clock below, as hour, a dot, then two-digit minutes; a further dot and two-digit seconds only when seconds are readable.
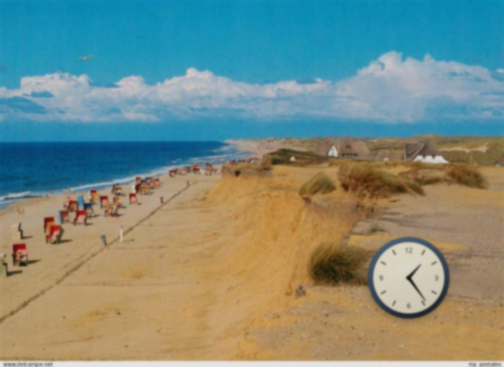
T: 1.24
